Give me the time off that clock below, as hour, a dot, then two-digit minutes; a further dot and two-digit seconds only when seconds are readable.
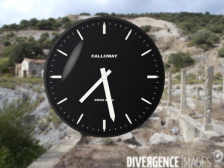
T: 7.28
